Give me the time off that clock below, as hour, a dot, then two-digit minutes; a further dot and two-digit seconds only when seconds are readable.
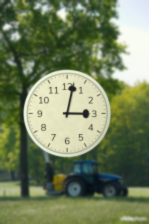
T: 3.02
